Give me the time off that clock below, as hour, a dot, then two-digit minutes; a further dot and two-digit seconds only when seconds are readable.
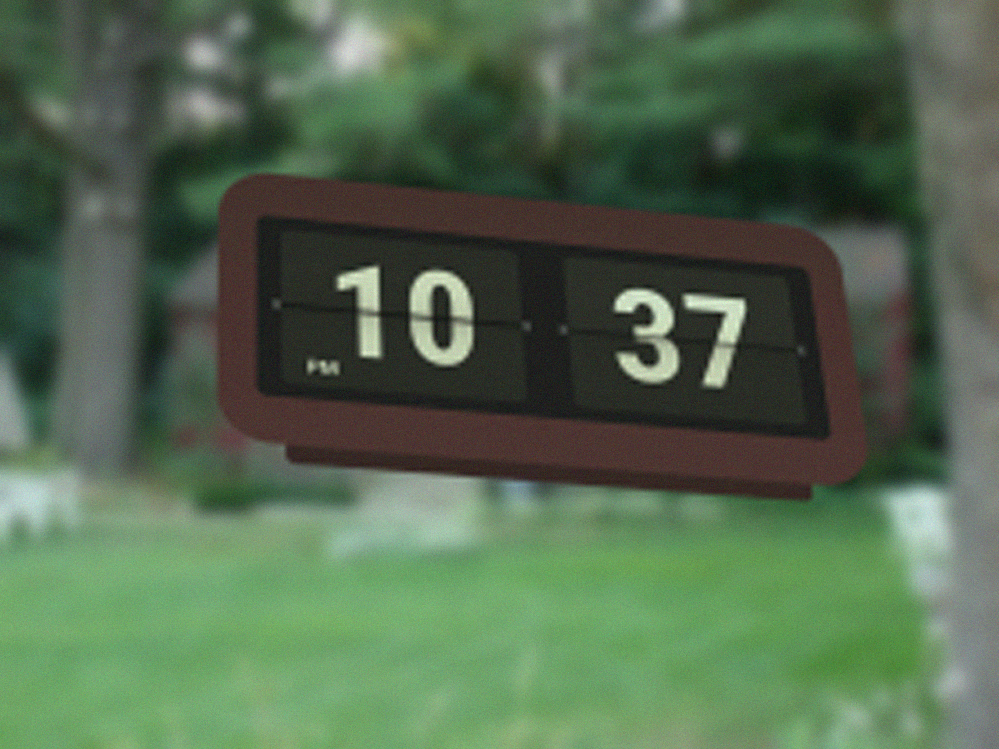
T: 10.37
